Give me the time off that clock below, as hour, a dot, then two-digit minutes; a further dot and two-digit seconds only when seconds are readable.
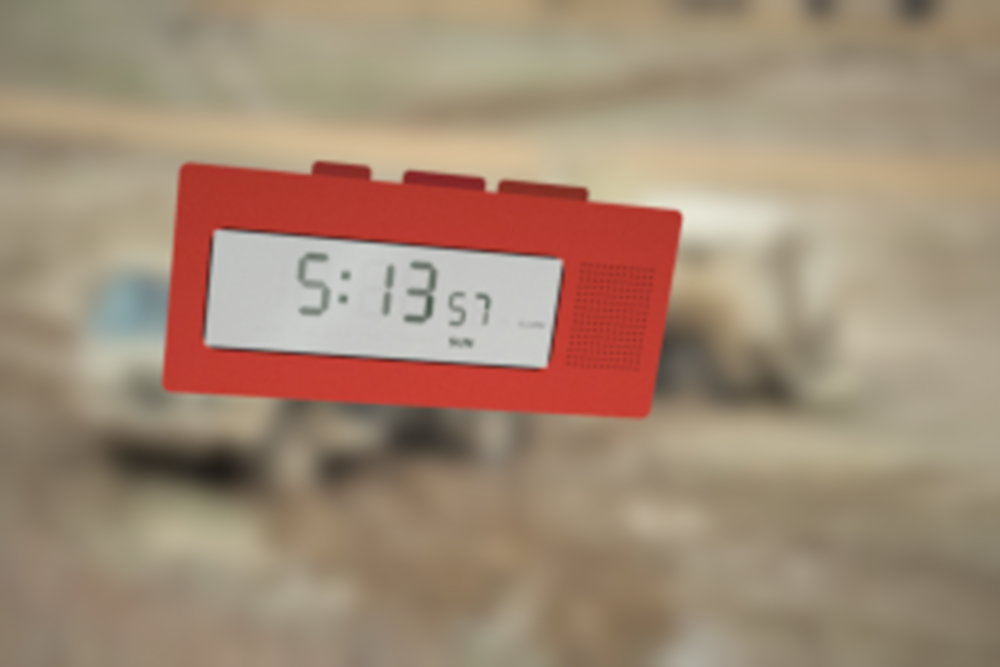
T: 5.13.57
